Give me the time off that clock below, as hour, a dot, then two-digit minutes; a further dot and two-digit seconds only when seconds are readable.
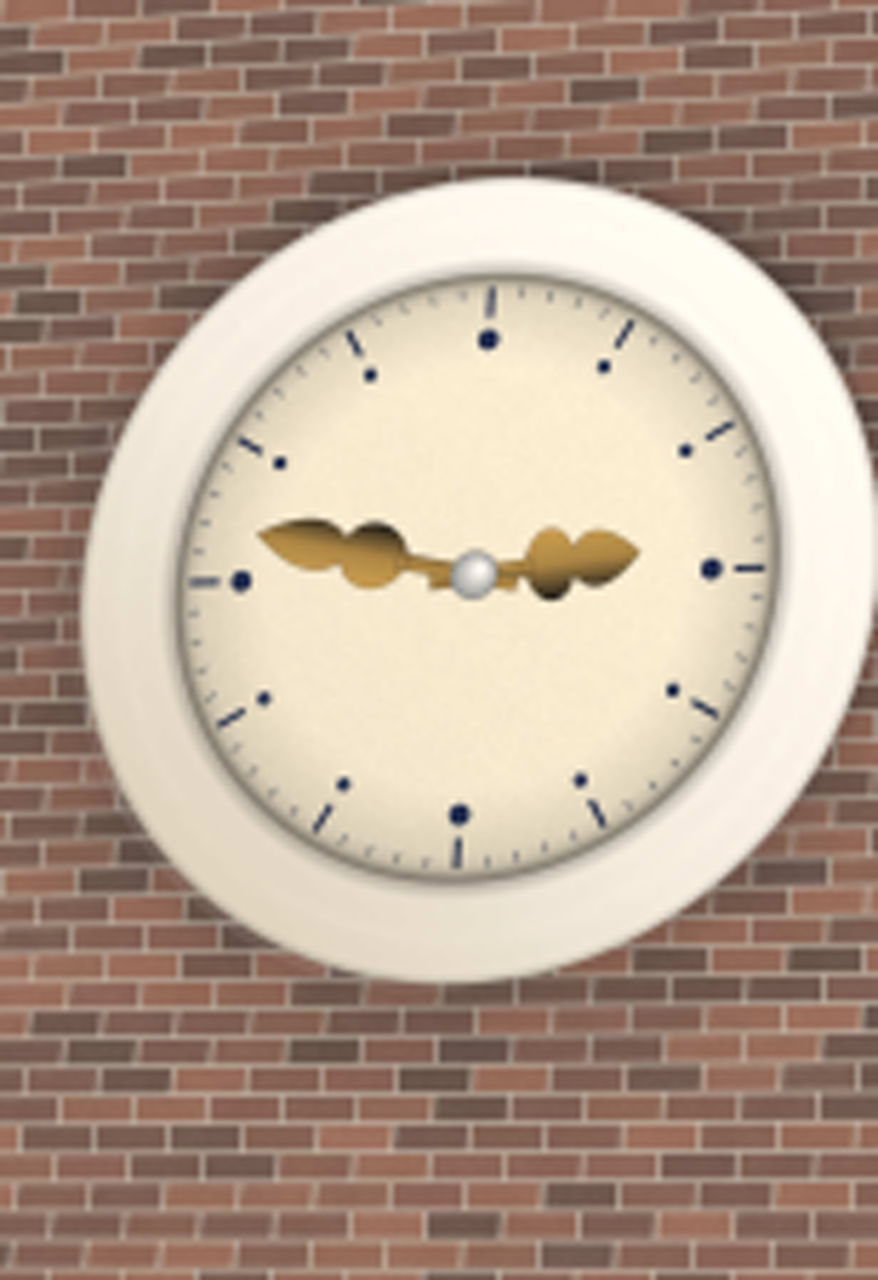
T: 2.47
